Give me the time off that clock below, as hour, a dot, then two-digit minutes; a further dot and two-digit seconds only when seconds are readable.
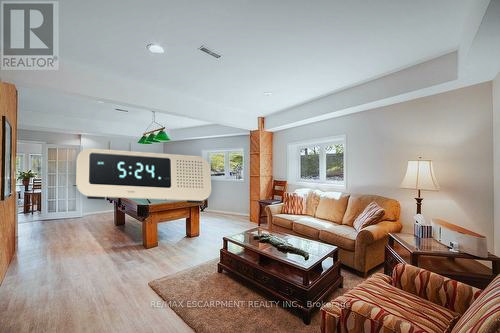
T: 5.24
